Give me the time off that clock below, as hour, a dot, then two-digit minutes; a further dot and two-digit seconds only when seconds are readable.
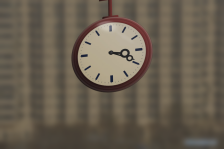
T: 3.19
